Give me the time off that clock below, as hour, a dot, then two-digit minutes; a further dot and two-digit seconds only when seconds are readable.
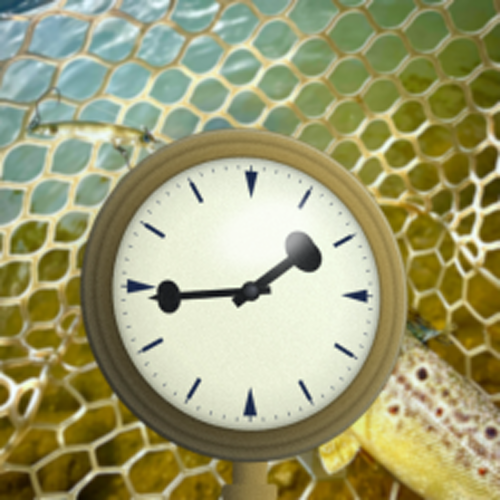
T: 1.44
